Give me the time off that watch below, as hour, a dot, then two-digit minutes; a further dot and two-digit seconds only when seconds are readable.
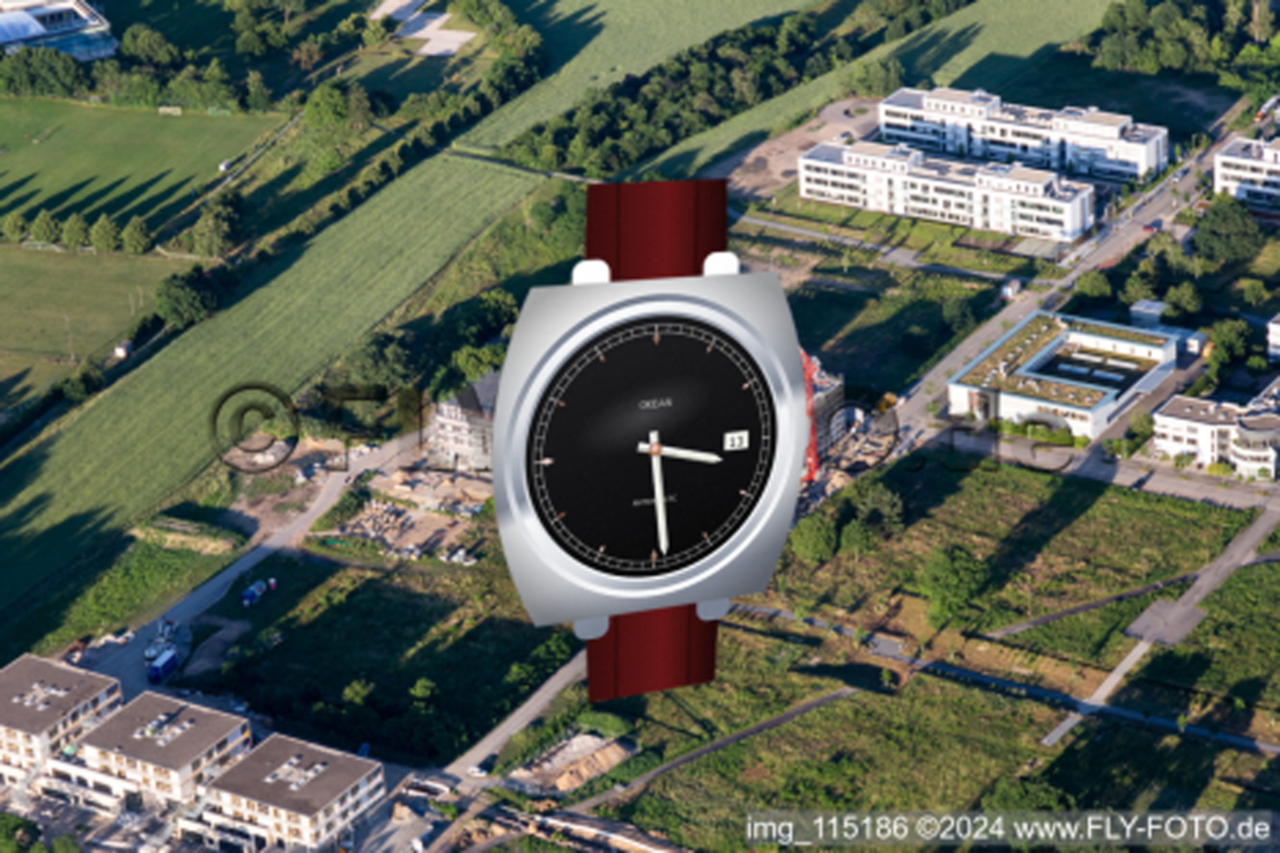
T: 3.29
